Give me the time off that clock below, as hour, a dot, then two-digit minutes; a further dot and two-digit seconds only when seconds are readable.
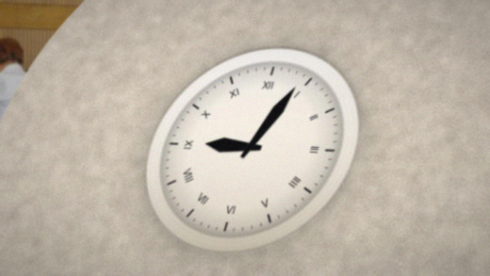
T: 9.04
